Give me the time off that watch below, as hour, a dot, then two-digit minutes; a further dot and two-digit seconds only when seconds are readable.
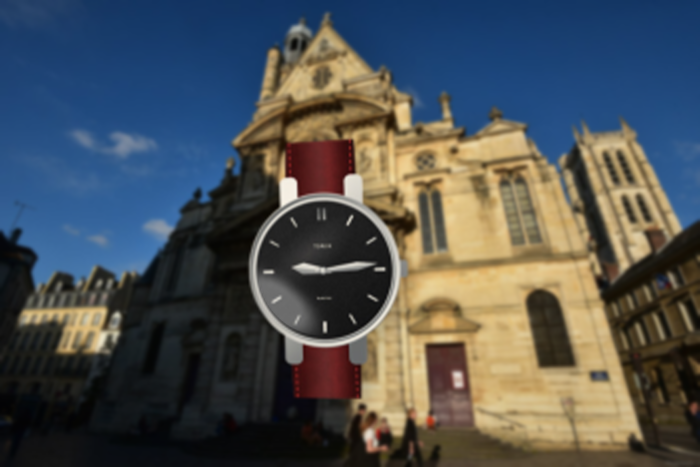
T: 9.14
